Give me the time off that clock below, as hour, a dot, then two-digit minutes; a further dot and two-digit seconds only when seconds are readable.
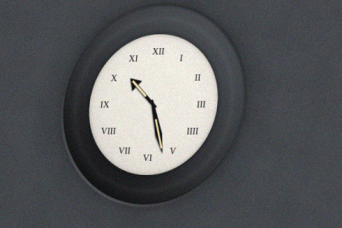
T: 10.27
